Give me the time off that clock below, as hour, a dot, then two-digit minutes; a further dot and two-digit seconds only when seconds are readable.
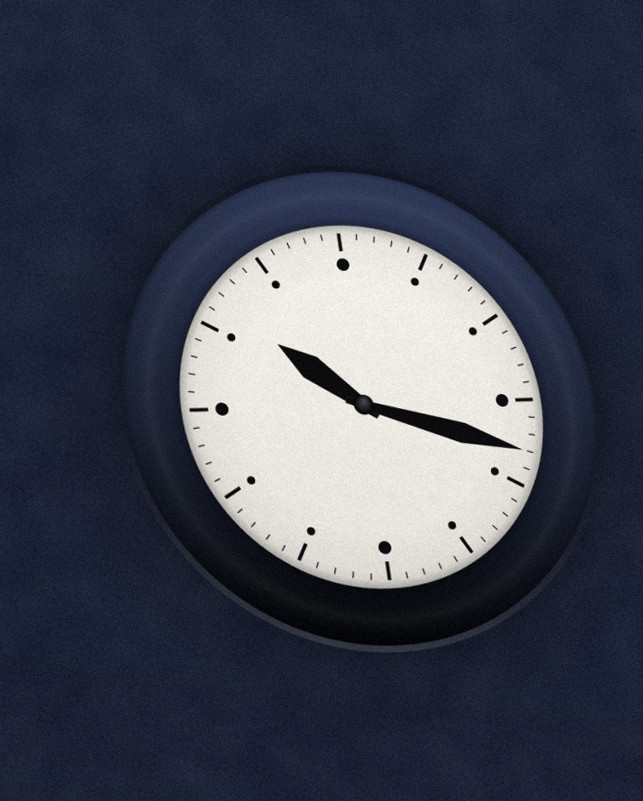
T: 10.18
